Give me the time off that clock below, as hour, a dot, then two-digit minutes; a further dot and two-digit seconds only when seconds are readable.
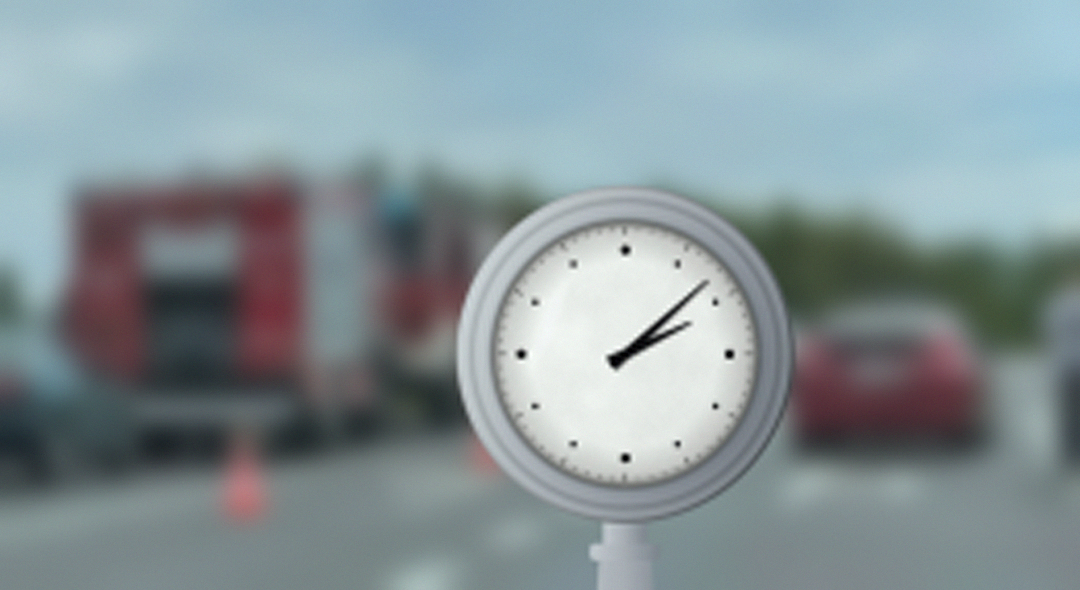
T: 2.08
